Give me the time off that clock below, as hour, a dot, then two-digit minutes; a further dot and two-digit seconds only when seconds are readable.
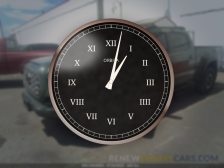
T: 1.02
